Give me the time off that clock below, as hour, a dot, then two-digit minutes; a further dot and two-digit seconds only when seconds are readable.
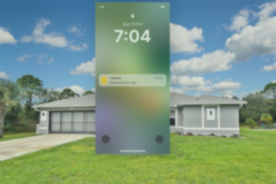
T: 7.04
